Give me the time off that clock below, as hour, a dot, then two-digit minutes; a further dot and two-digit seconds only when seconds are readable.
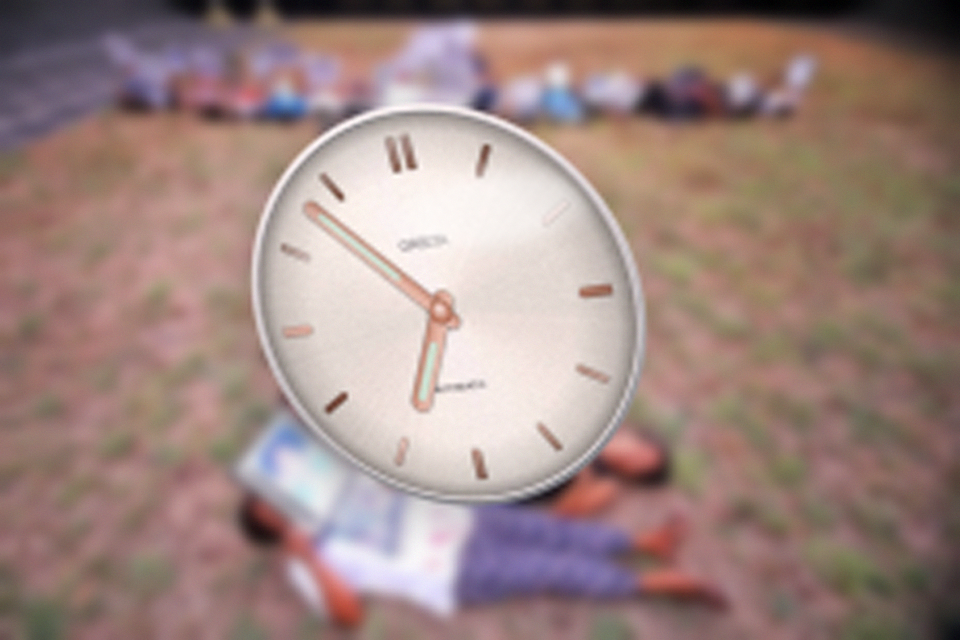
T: 6.53
